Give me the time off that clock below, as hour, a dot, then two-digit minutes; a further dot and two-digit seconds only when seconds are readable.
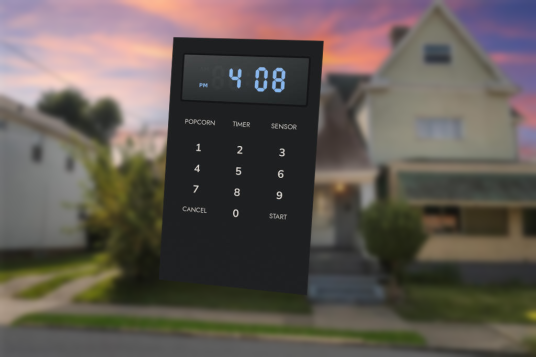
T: 4.08
